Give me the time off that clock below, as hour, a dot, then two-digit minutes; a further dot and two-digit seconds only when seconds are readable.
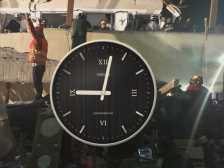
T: 9.02
